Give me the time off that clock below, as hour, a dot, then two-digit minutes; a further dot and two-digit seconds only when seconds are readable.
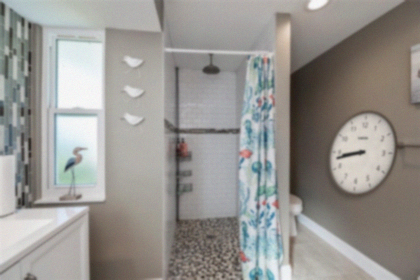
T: 8.43
